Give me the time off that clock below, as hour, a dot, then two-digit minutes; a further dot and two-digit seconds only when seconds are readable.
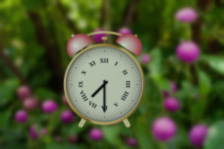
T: 7.30
